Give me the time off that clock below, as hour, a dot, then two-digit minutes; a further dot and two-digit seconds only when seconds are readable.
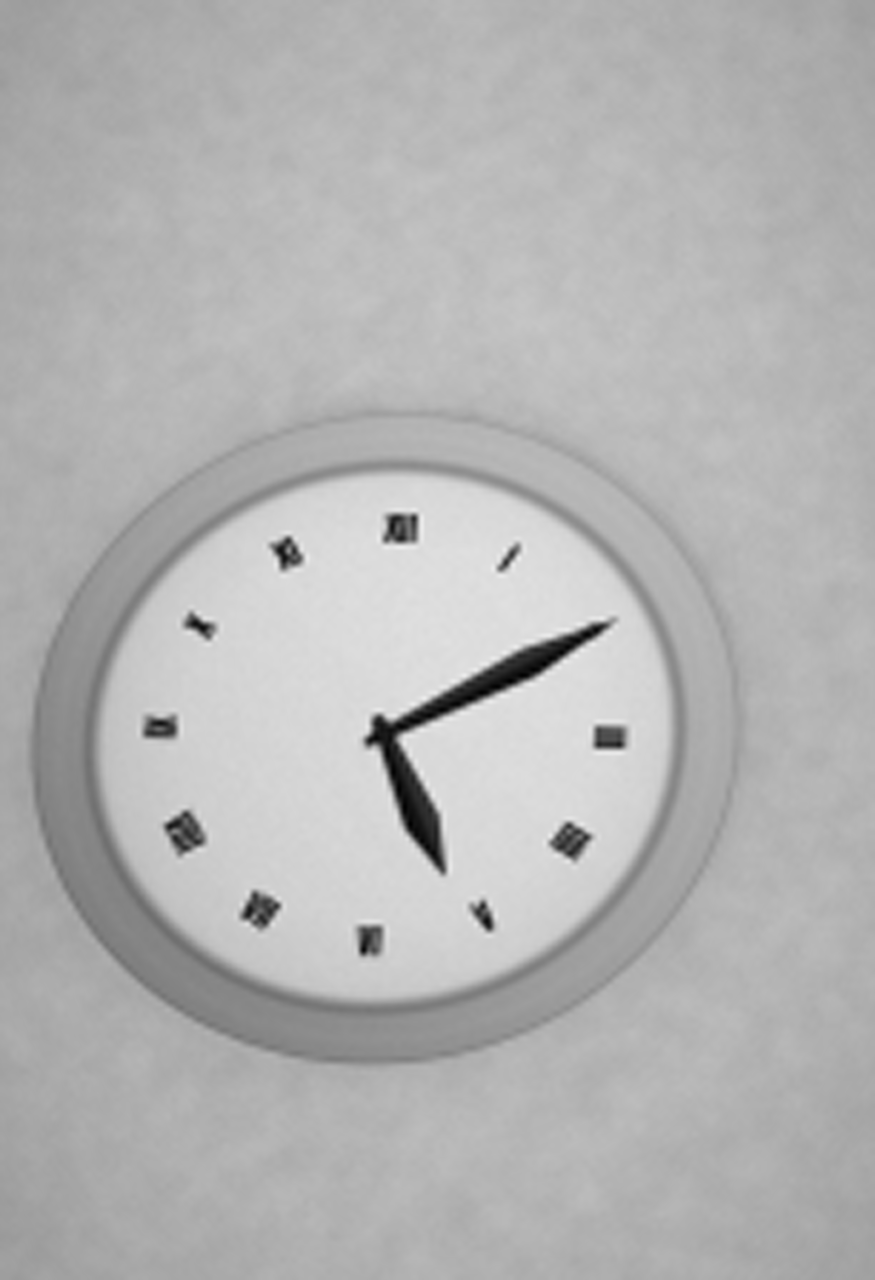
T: 5.10
